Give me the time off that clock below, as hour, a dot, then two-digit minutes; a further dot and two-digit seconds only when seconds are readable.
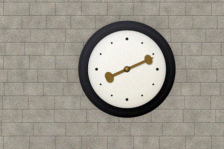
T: 8.11
